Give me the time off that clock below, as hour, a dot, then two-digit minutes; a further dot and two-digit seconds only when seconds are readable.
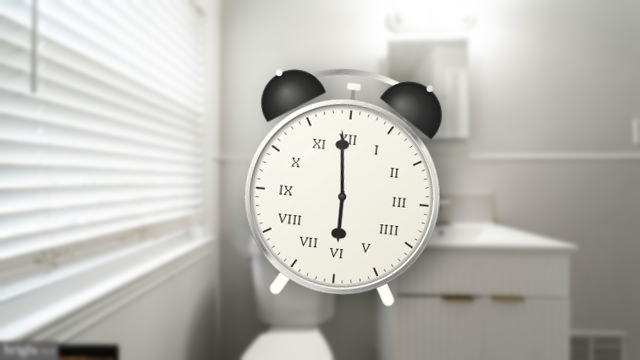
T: 5.59
